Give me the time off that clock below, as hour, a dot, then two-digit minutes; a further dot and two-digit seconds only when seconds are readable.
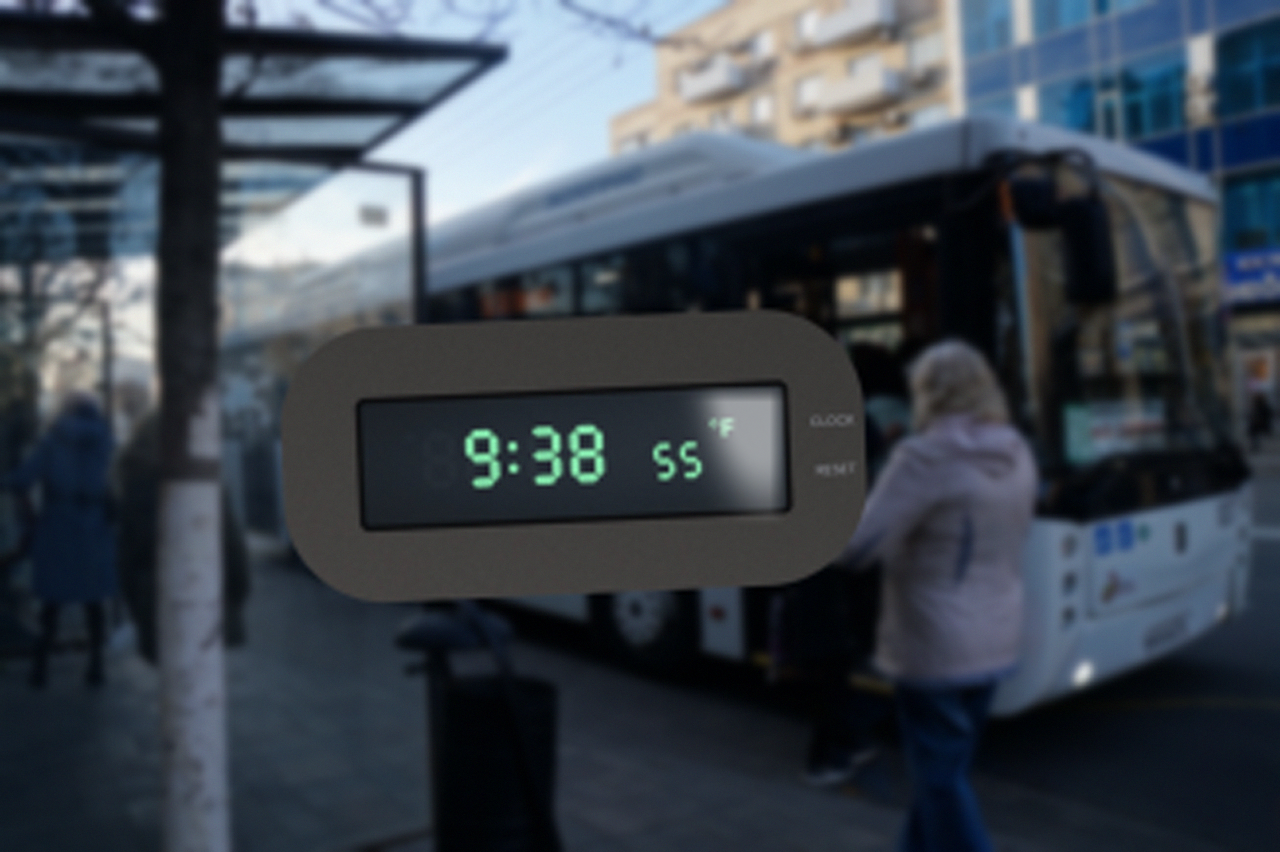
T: 9.38
